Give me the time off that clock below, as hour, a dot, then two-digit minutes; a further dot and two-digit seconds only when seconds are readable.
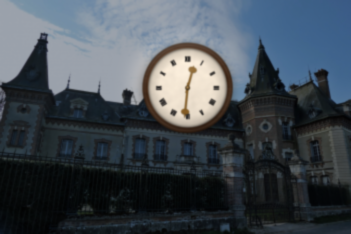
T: 12.31
